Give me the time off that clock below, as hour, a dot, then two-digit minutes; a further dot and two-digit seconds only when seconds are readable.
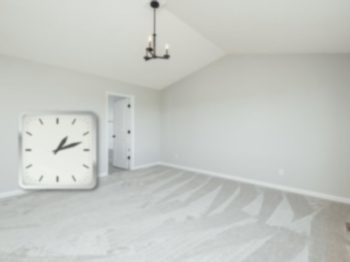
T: 1.12
